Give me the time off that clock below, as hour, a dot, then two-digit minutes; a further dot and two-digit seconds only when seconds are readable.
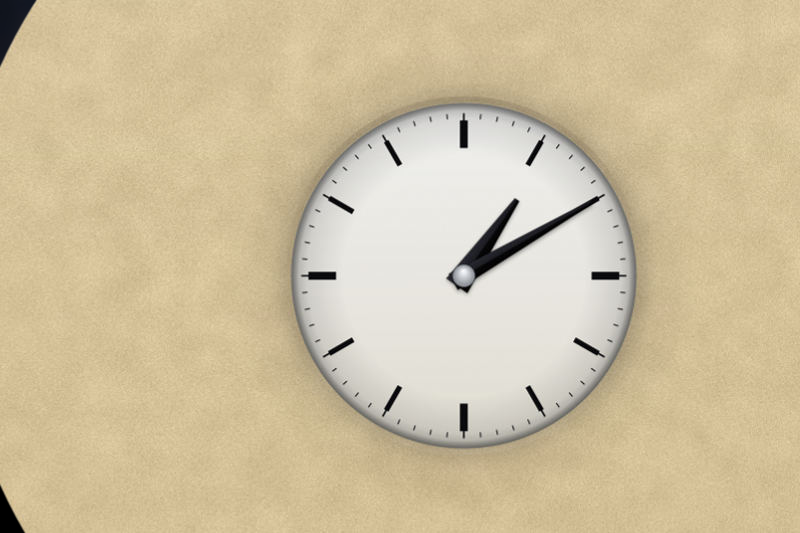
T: 1.10
